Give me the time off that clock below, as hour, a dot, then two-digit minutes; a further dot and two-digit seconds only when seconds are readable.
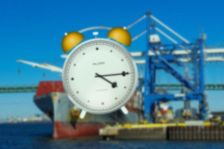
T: 4.15
